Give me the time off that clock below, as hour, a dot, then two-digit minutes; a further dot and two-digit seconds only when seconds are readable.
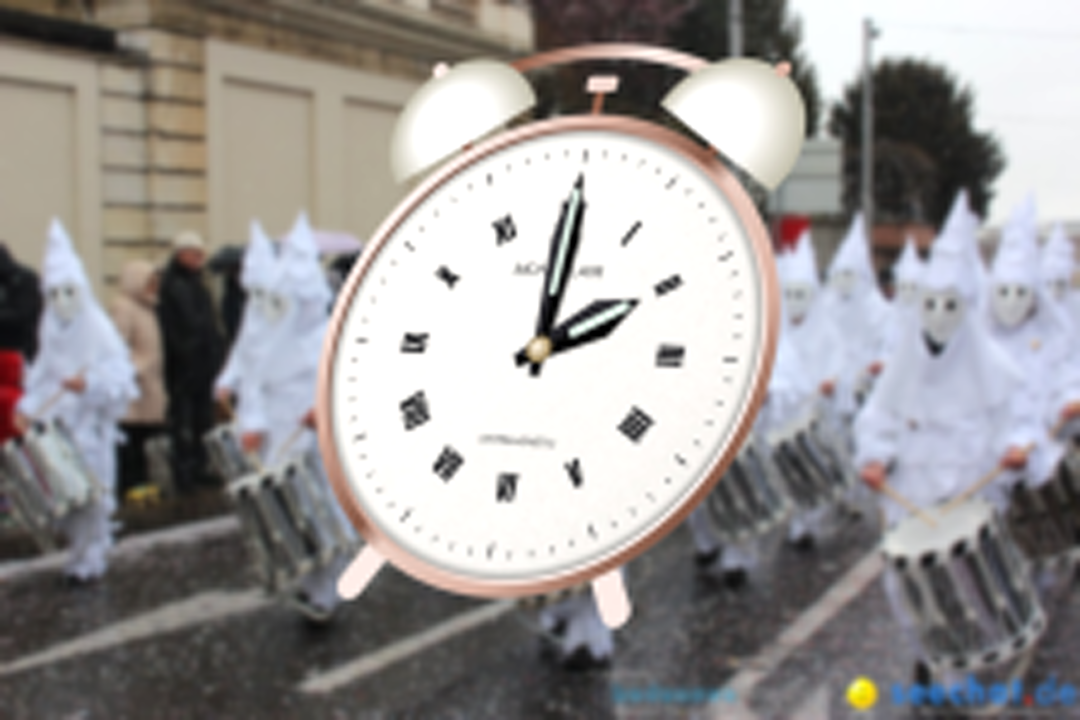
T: 2.00
